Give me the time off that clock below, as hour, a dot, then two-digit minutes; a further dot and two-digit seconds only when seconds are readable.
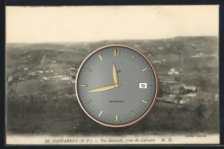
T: 11.43
